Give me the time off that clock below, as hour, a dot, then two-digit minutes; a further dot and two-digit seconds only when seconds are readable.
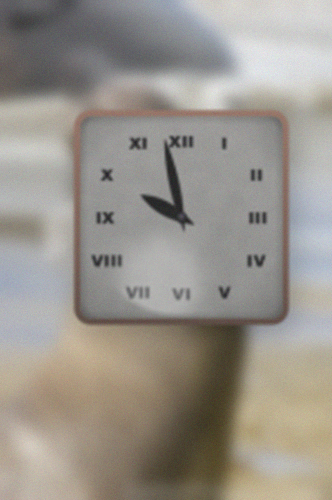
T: 9.58
